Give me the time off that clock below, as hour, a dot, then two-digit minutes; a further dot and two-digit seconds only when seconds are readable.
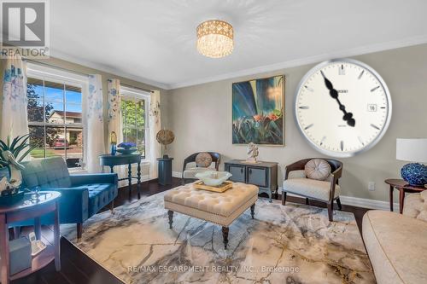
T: 4.55
